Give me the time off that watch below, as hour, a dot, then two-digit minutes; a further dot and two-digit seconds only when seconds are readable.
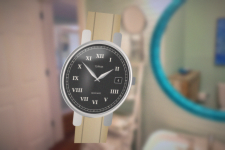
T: 1.52
